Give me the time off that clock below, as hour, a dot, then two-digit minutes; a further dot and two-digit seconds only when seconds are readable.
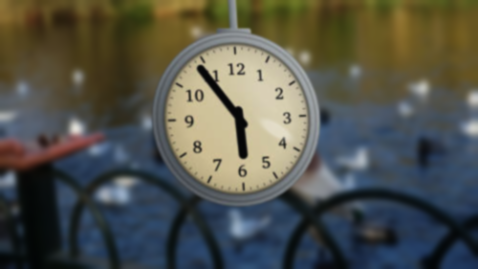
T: 5.54
